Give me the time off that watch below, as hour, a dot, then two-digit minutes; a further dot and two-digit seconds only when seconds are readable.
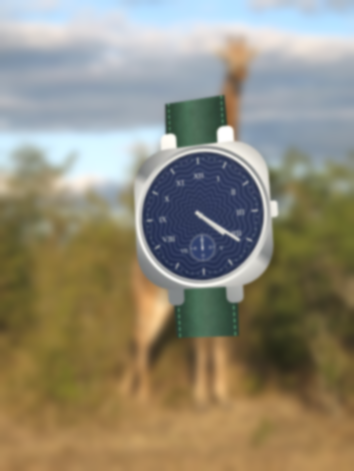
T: 4.21
